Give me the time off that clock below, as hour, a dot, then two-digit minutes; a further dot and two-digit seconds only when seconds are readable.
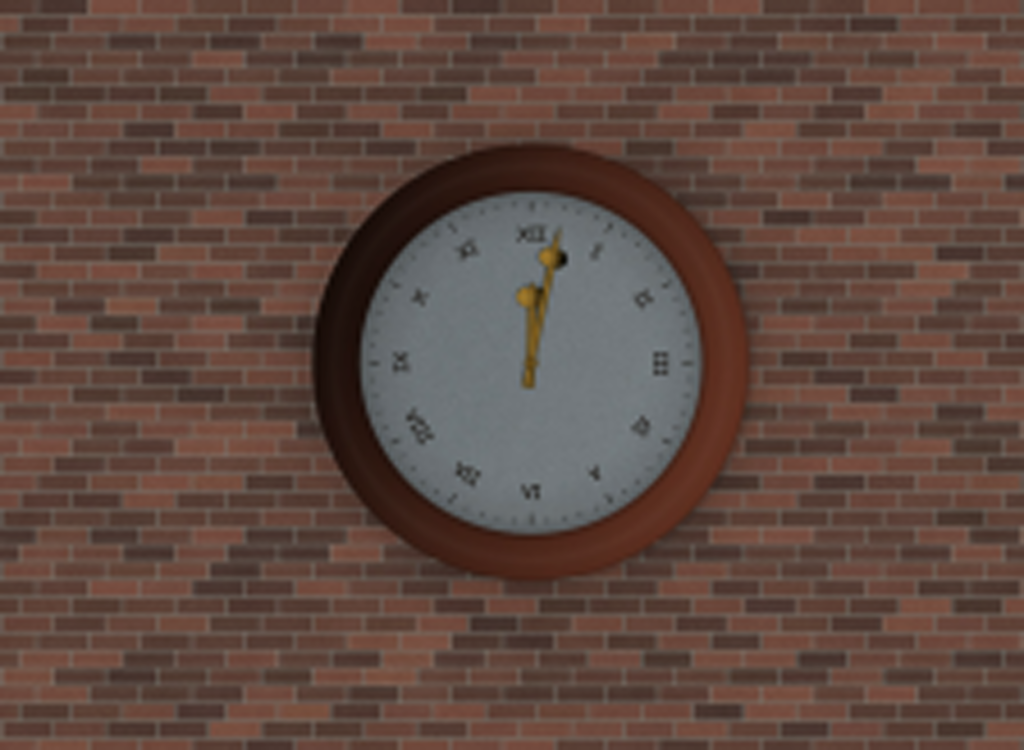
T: 12.02
